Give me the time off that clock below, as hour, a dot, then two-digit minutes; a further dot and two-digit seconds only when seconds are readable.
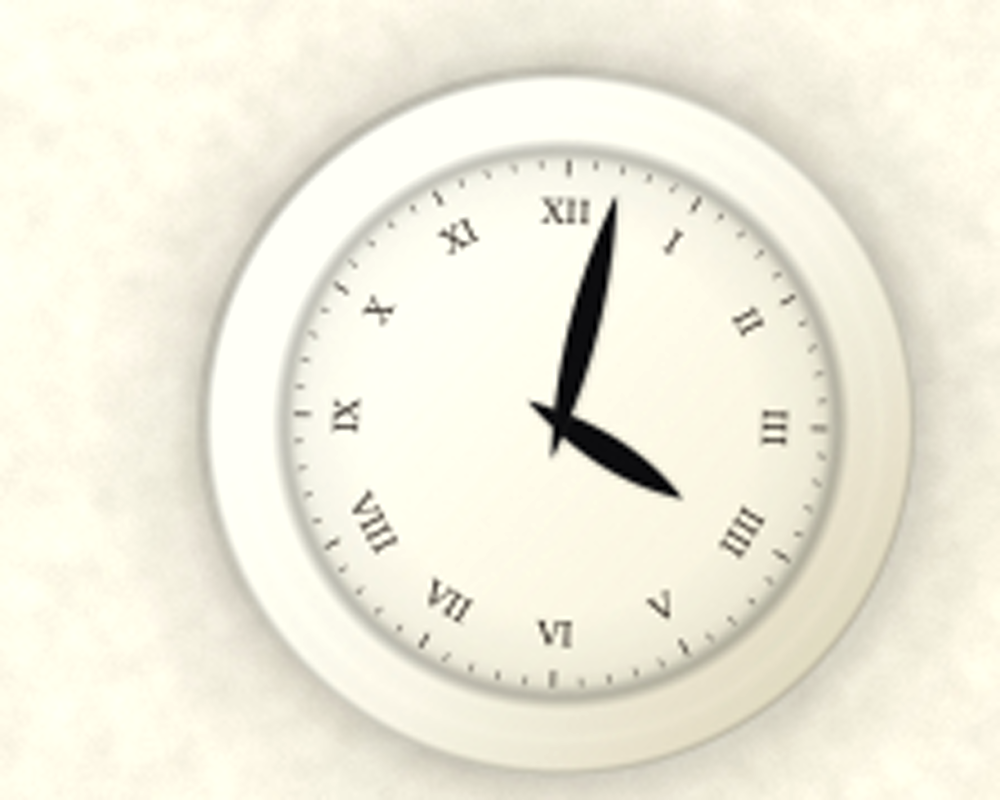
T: 4.02
